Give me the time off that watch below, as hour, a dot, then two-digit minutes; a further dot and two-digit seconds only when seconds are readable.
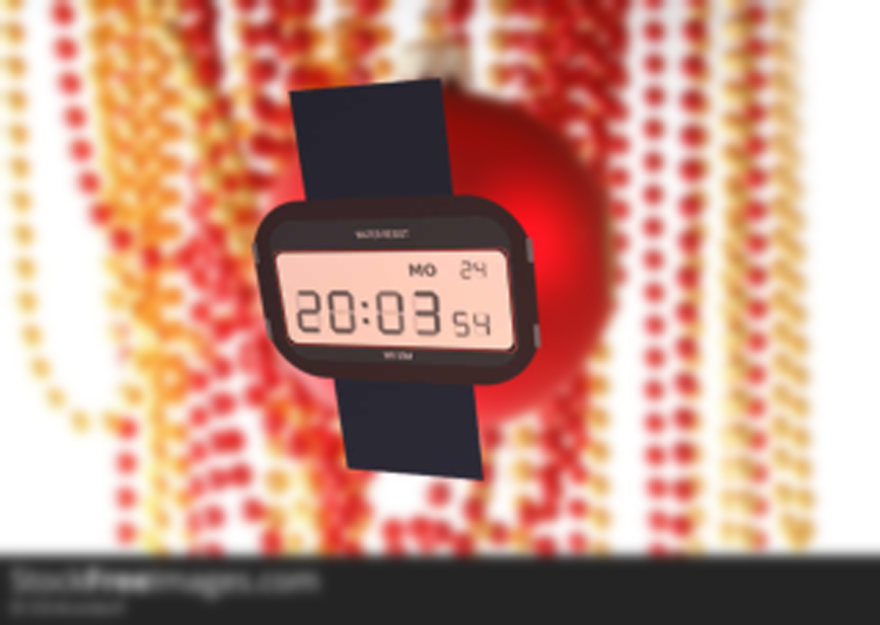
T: 20.03.54
